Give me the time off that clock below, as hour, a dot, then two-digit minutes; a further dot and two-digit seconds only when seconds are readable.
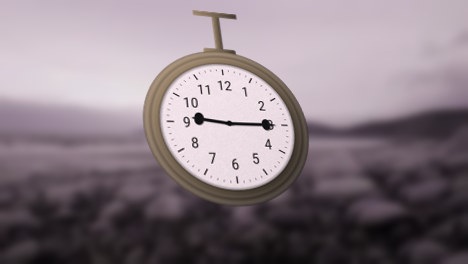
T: 9.15
